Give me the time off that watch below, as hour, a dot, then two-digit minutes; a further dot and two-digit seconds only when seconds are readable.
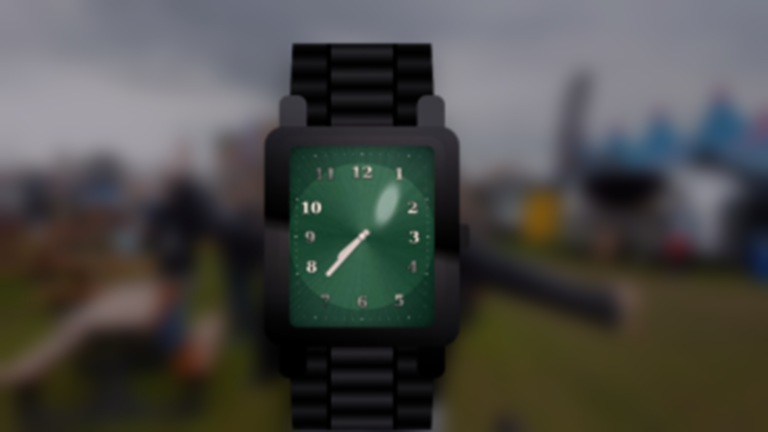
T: 7.37
